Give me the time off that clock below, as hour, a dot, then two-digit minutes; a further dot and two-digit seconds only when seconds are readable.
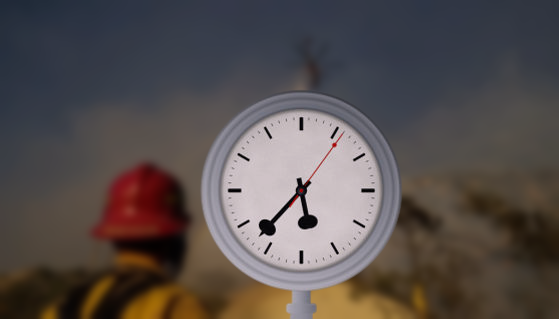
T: 5.37.06
